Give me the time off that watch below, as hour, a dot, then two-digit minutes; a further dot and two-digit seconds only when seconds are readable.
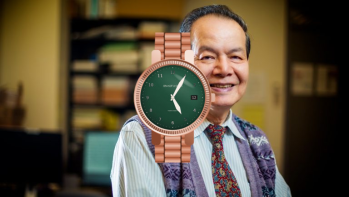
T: 5.05
